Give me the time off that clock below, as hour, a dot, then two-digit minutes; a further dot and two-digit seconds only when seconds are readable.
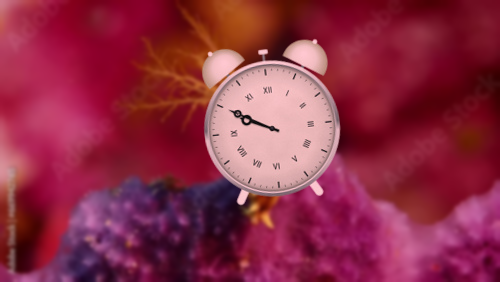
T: 9.50
